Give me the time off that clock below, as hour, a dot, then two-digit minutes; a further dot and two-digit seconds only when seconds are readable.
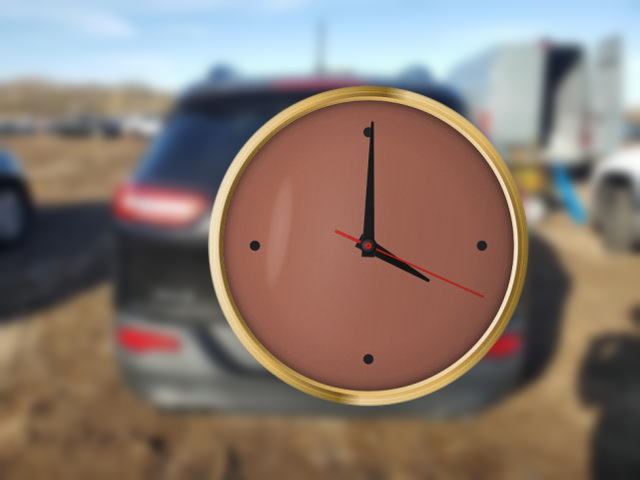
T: 4.00.19
